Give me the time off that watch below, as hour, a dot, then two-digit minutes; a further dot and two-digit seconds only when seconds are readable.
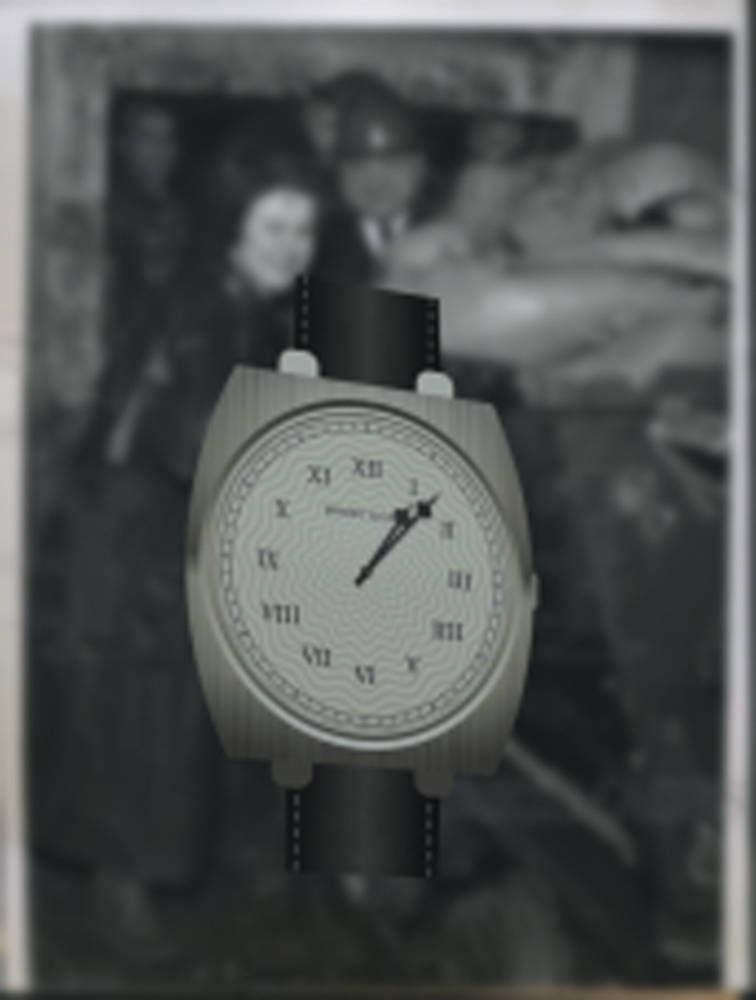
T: 1.07
